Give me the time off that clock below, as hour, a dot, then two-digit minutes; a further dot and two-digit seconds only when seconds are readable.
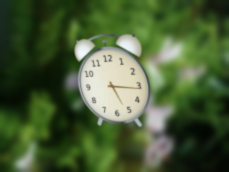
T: 5.16
